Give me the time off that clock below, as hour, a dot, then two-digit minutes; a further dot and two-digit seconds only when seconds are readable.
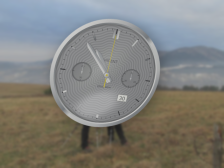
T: 10.53
